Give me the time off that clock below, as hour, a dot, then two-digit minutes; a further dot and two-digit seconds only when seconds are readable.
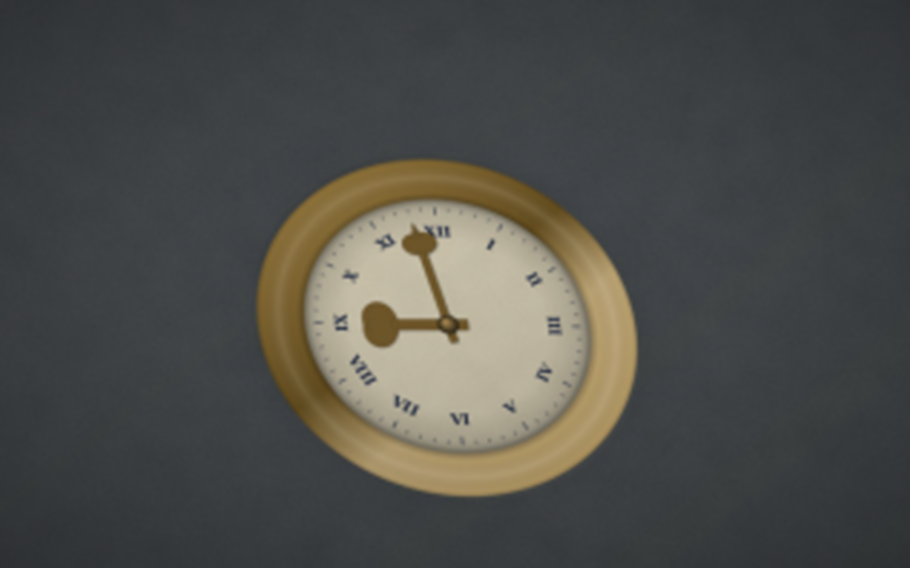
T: 8.58
